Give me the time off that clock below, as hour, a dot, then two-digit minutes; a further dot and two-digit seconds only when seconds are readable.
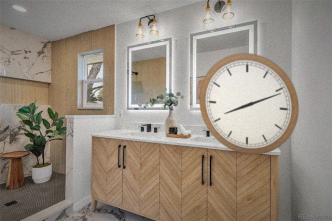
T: 8.11
